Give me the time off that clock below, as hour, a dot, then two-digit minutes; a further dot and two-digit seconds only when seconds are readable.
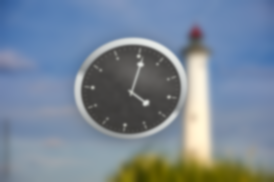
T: 4.01
